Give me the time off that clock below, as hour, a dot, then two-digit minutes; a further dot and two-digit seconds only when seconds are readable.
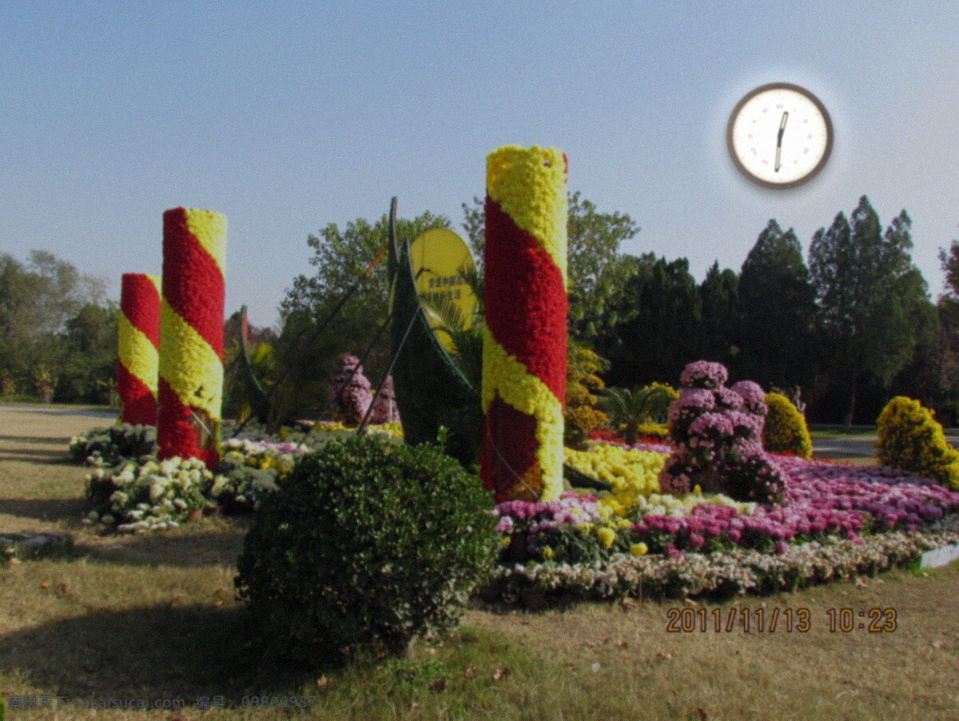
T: 12.31
